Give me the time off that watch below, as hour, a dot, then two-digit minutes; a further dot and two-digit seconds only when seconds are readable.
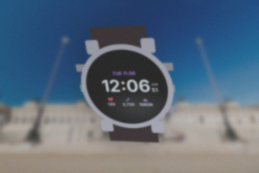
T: 12.06
